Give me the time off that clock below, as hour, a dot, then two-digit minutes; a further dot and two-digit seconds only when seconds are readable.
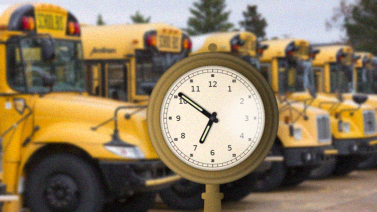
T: 6.51
